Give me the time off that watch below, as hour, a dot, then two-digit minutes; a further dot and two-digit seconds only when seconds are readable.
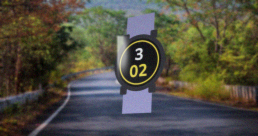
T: 3.02
